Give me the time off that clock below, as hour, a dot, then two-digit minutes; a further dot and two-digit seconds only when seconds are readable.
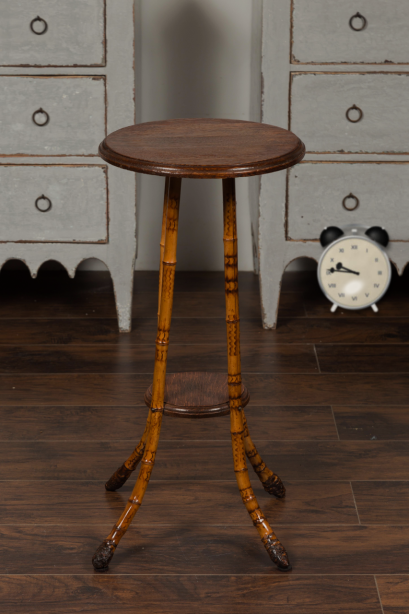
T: 9.46
